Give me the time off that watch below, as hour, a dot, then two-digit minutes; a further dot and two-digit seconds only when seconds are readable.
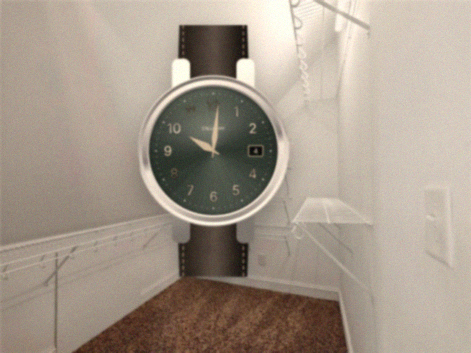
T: 10.01
